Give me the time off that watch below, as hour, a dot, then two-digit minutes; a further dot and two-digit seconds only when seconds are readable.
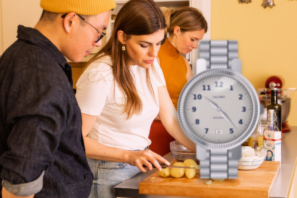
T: 10.23
